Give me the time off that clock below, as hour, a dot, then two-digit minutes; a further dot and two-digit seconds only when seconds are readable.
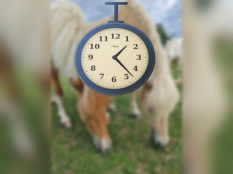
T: 1.23
